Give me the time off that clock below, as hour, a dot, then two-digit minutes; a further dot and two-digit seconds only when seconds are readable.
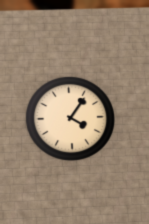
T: 4.06
